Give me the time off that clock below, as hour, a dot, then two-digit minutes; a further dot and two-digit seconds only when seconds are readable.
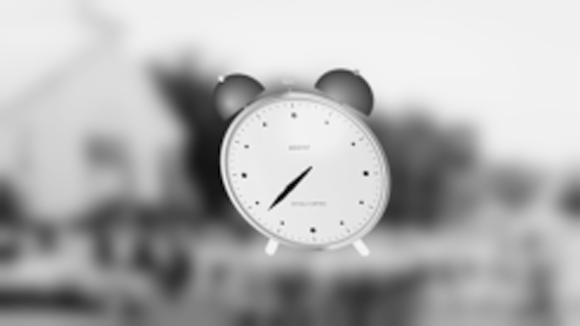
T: 7.38
